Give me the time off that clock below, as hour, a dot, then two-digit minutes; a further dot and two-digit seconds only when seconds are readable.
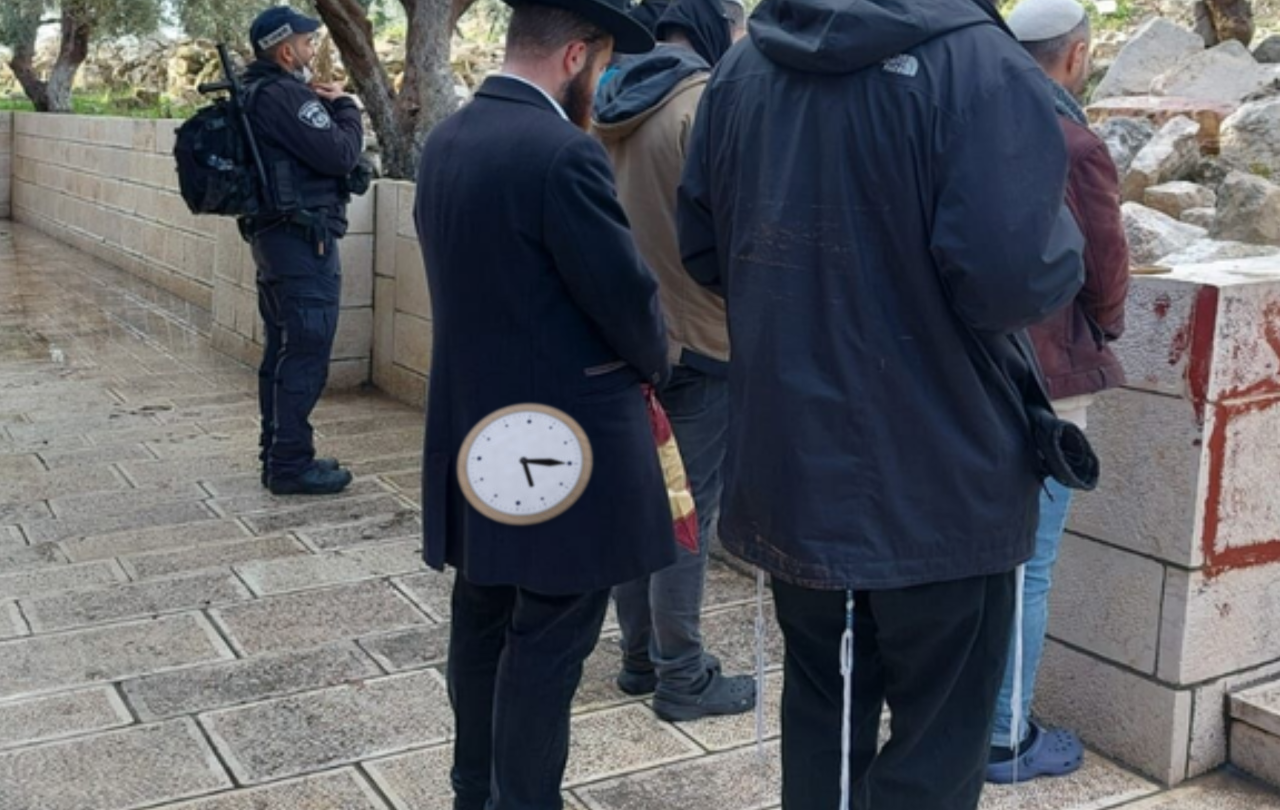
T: 5.15
